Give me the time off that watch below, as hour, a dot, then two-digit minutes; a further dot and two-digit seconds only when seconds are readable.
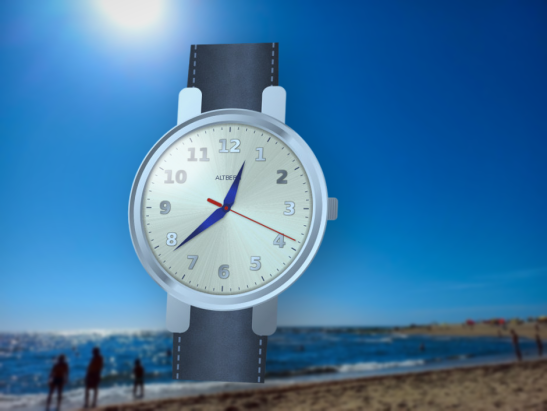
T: 12.38.19
